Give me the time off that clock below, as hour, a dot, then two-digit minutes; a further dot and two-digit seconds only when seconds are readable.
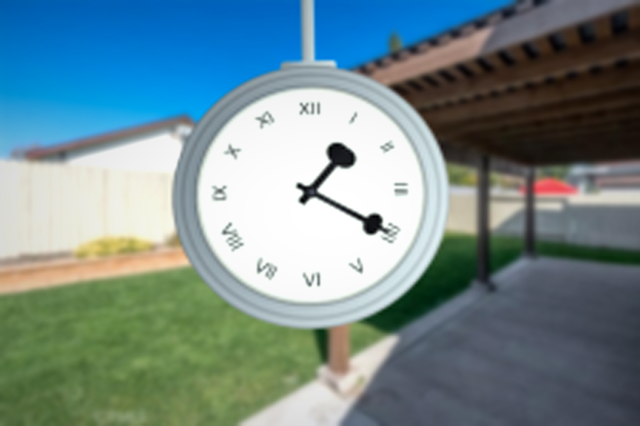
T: 1.20
